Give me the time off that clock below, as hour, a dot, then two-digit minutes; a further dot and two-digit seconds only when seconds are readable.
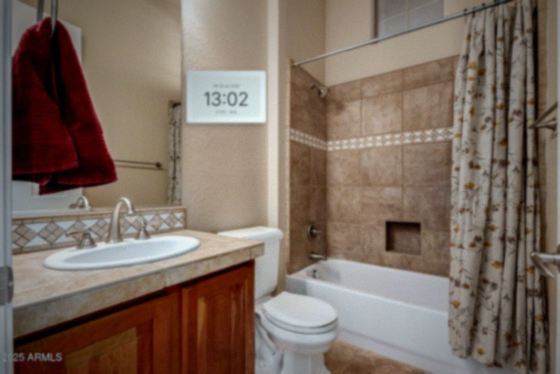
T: 13.02
